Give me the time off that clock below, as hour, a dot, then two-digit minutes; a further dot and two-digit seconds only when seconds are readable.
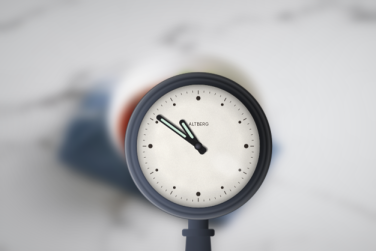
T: 10.51
